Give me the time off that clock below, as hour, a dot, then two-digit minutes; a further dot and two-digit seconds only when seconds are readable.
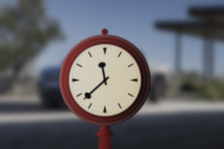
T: 11.38
